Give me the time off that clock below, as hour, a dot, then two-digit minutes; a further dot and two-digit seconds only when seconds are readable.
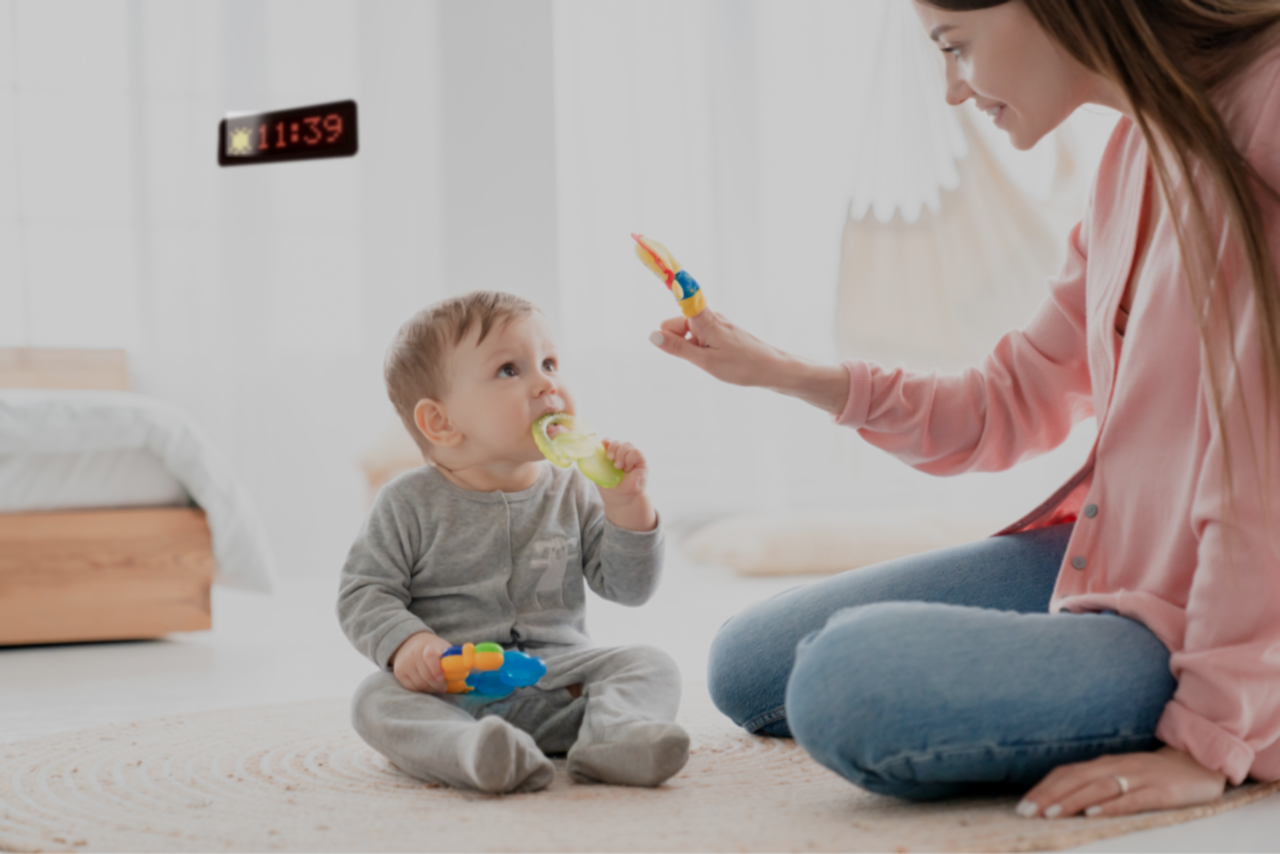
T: 11.39
